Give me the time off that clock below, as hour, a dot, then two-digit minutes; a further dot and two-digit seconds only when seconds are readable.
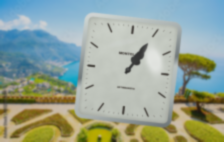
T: 1.05
